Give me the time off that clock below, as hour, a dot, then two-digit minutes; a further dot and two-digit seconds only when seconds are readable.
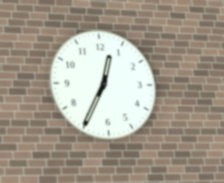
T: 12.35
